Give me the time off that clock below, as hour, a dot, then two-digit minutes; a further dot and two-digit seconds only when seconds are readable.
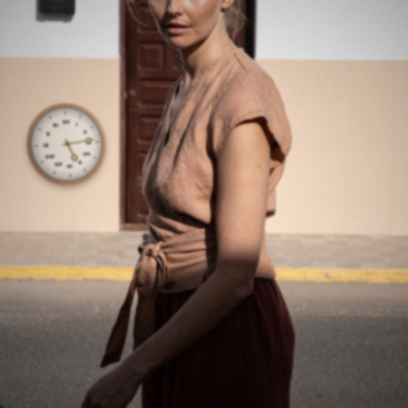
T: 5.14
